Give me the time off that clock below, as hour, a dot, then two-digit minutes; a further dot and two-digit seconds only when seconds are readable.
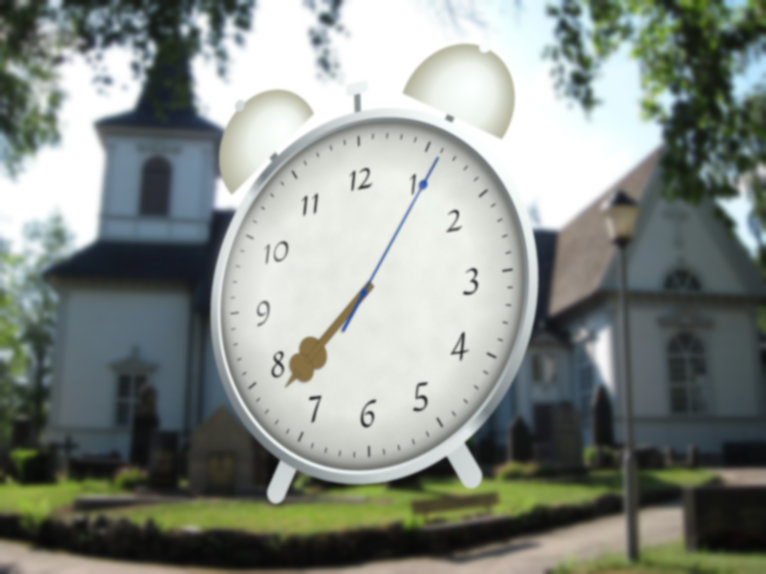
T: 7.38.06
